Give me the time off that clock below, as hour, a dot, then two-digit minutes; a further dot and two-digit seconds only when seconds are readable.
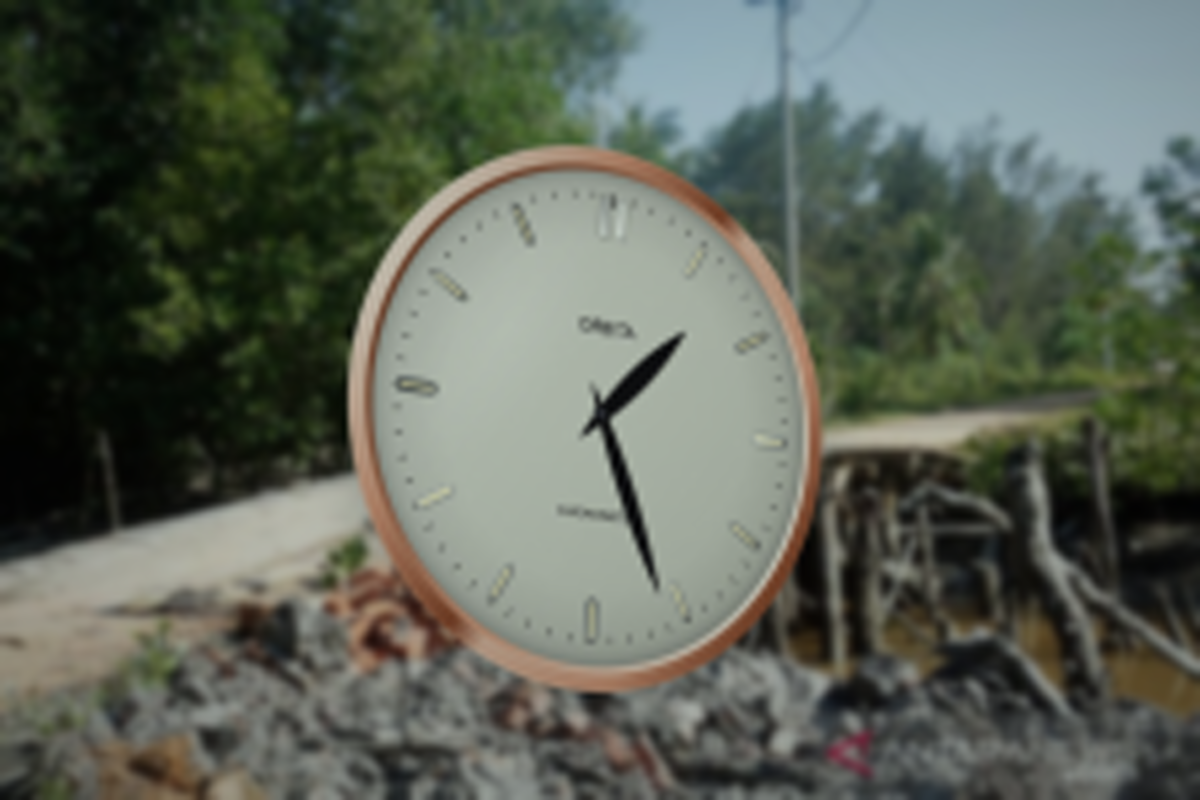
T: 1.26
